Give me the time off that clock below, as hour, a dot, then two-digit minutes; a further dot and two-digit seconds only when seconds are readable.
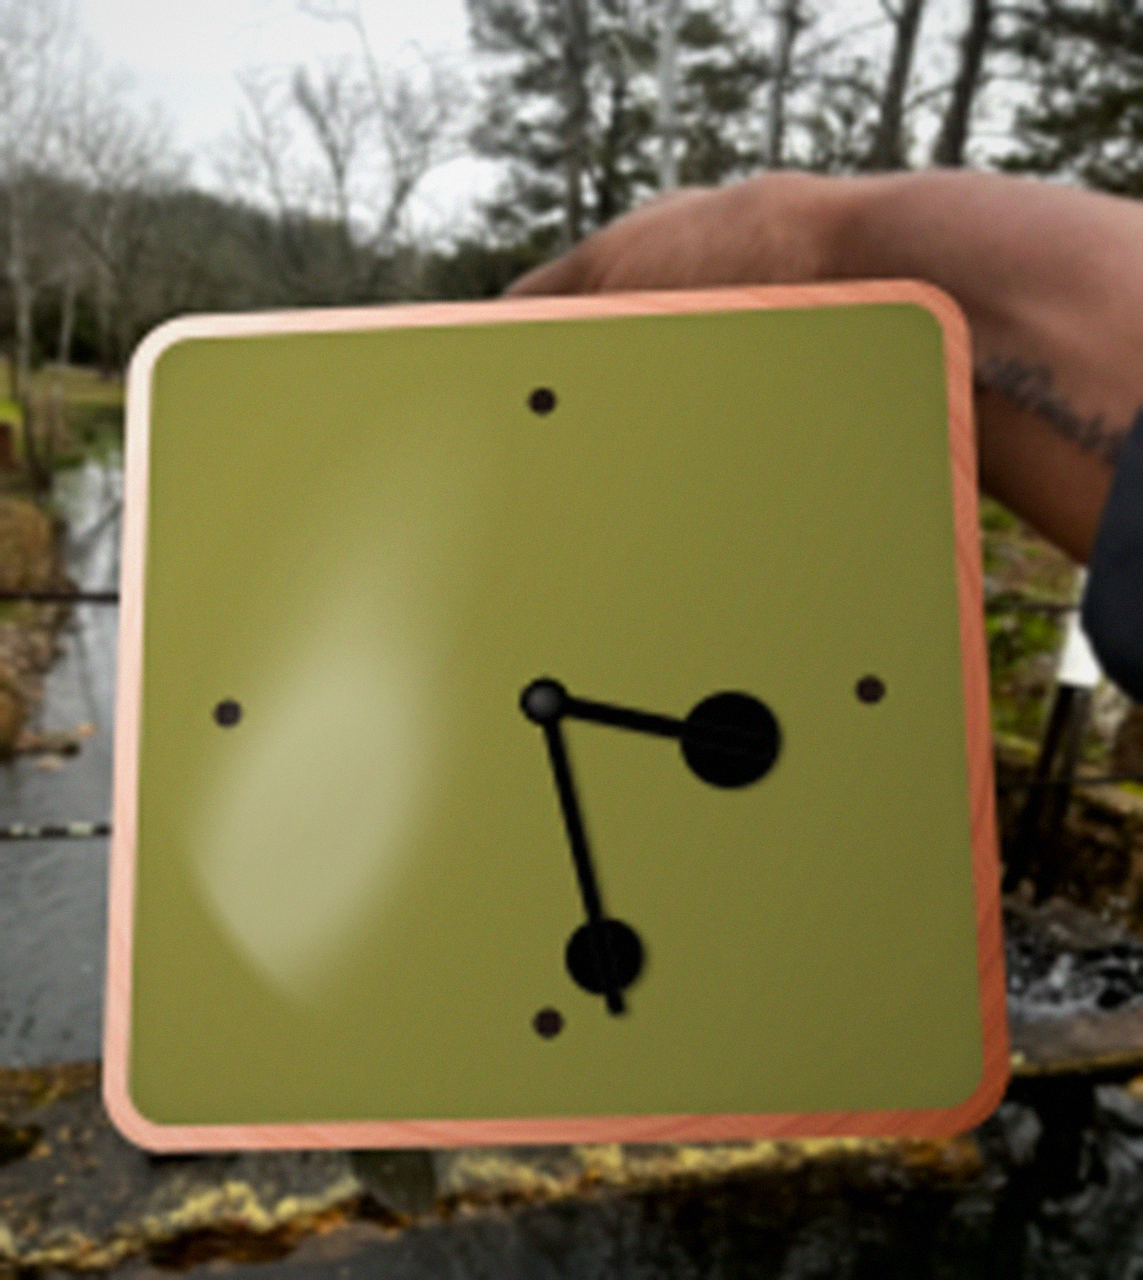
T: 3.28
